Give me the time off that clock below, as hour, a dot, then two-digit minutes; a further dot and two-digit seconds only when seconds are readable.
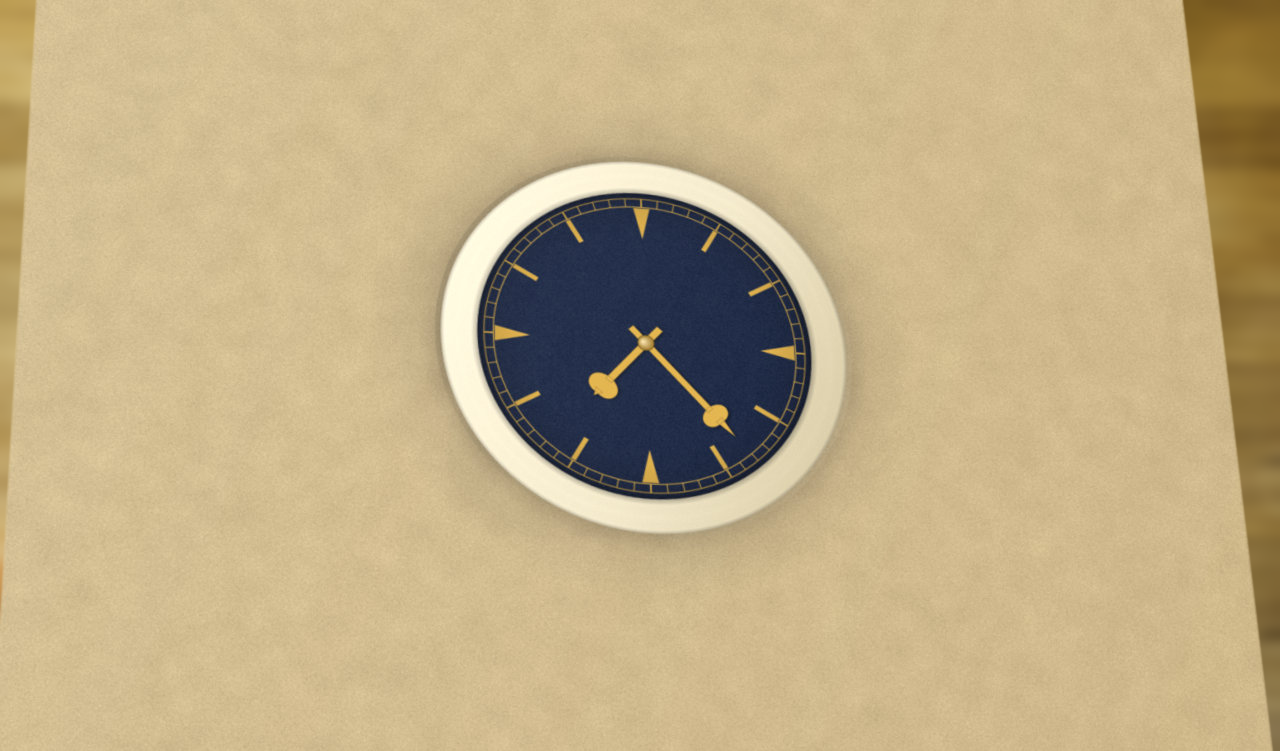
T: 7.23
